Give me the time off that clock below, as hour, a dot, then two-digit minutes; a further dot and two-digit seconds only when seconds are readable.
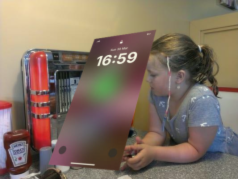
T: 16.59
